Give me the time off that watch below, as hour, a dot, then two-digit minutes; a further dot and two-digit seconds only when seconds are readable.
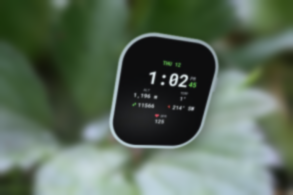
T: 1.02
